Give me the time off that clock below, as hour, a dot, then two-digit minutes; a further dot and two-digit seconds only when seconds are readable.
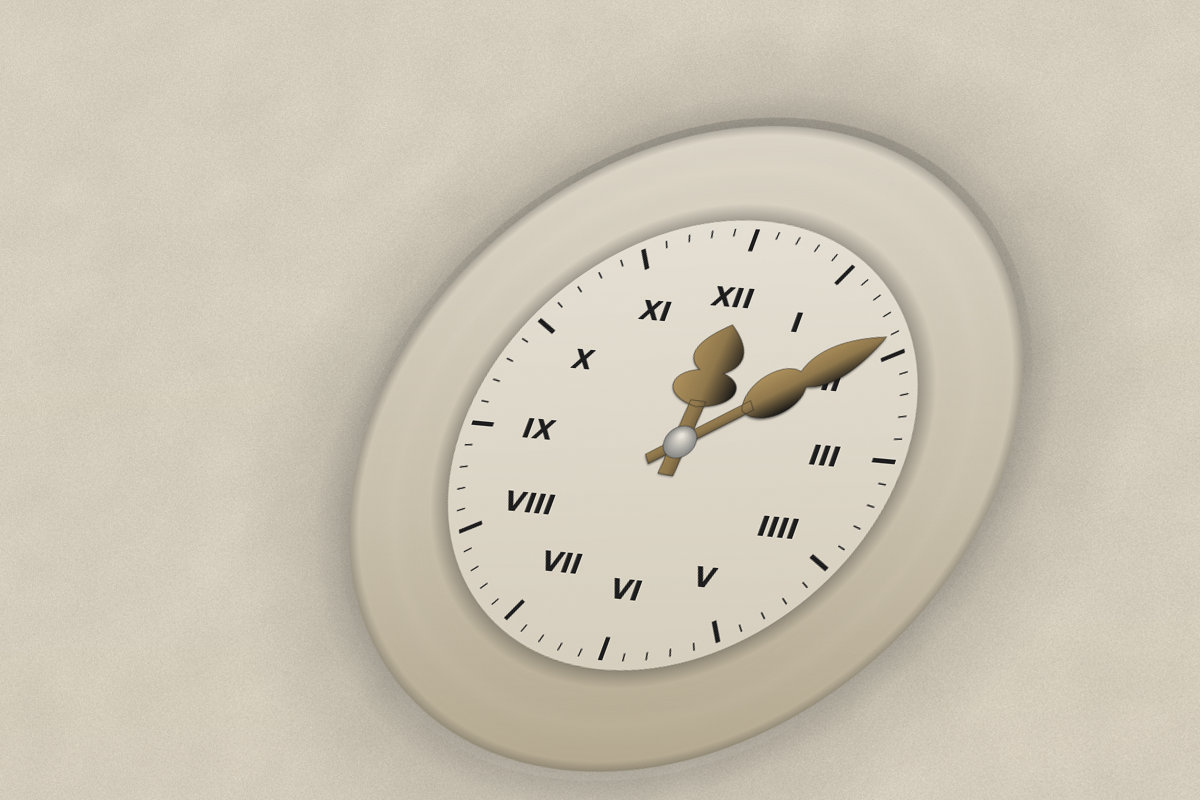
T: 12.09
